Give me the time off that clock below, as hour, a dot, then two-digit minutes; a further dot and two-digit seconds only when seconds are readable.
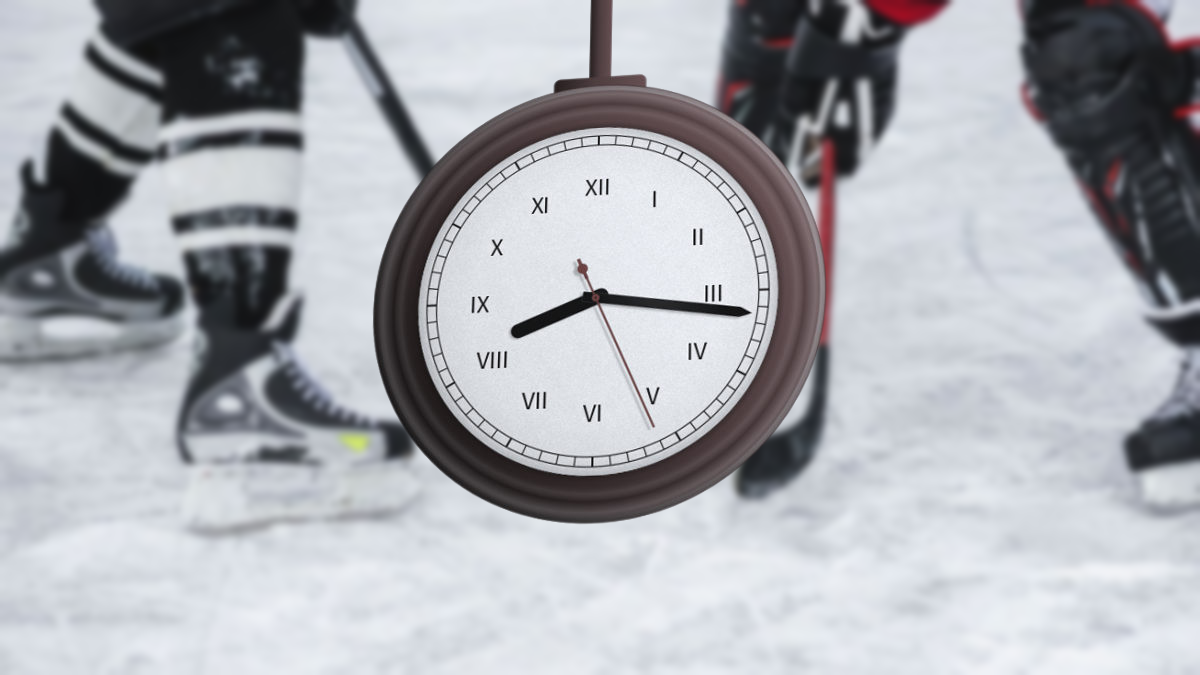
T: 8.16.26
